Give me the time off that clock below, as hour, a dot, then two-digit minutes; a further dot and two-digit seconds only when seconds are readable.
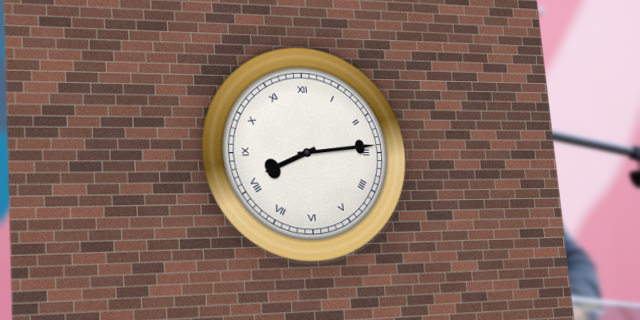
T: 8.14
